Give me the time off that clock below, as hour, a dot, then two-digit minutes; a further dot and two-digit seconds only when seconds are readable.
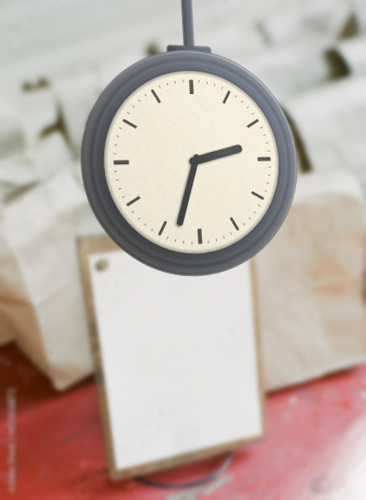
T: 2.33
